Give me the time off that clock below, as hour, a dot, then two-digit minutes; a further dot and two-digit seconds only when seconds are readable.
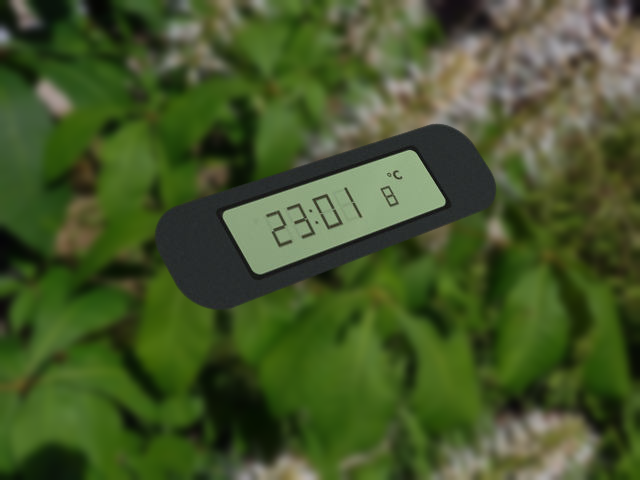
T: 23.01
